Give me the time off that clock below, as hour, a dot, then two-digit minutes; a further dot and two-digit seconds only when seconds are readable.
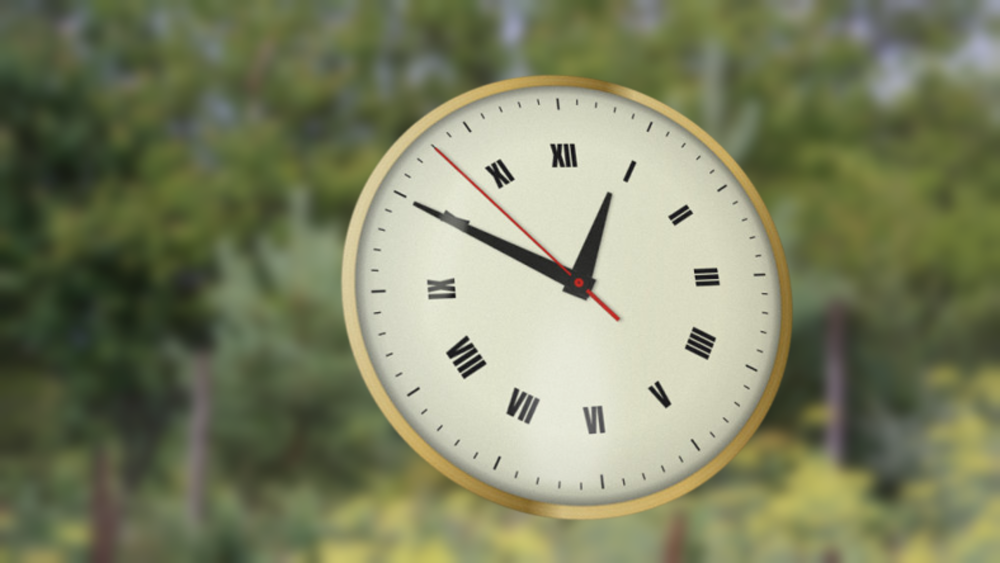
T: 12.49.53
